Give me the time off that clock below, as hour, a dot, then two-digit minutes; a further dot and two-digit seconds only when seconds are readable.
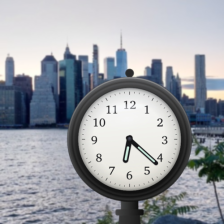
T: 6.22
